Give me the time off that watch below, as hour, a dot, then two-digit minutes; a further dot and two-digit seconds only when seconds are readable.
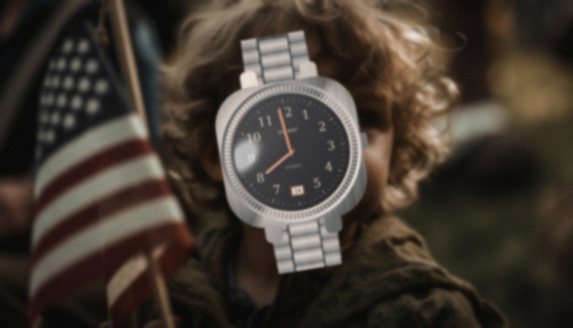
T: 7.59
